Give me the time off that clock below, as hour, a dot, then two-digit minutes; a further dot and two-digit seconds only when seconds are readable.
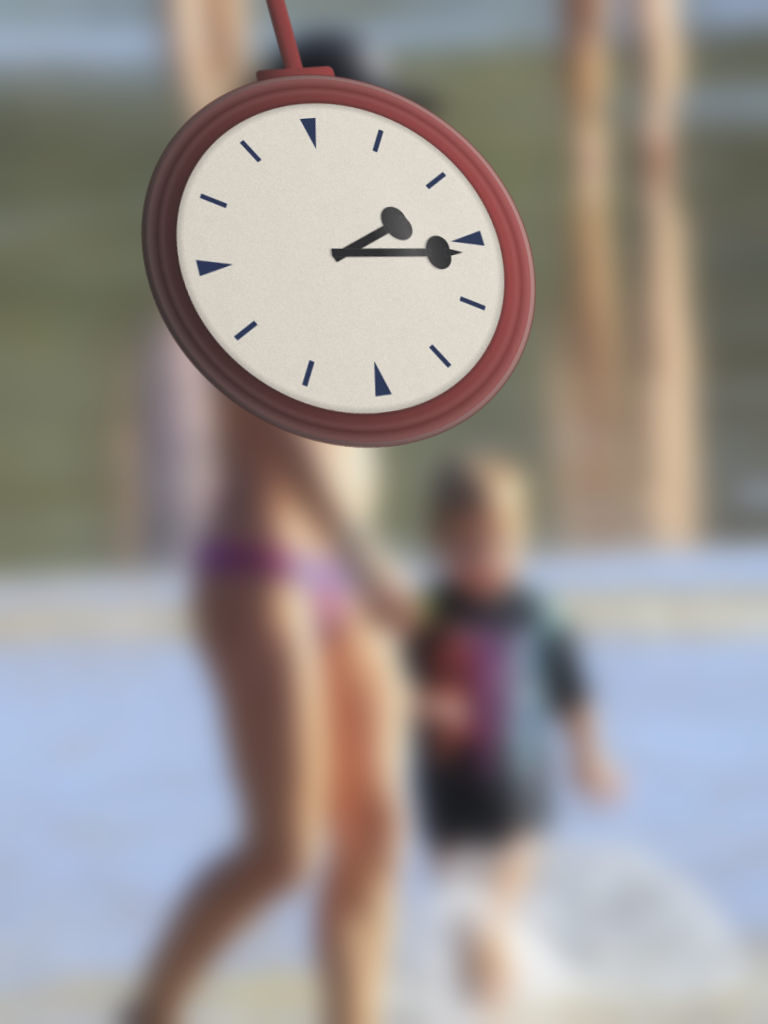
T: 2.16
